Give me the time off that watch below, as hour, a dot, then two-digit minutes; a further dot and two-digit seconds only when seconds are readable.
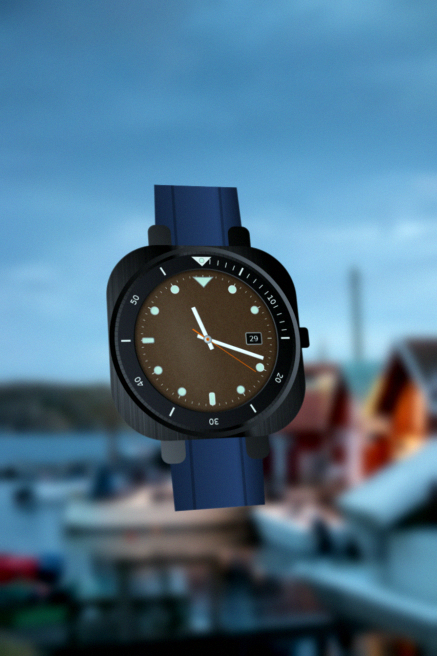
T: 11.18.21
